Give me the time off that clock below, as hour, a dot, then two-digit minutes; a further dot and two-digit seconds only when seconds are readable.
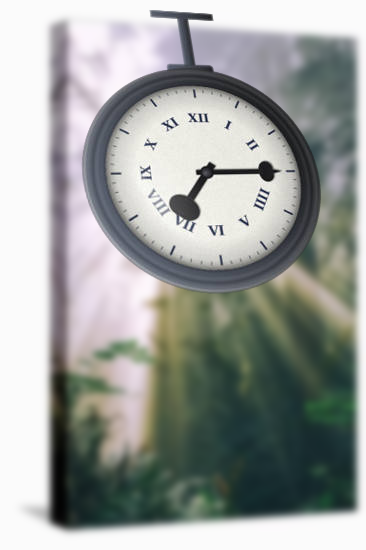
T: 7.15
